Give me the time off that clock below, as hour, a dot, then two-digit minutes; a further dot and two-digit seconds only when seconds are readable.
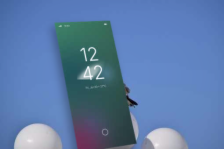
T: 12.42
